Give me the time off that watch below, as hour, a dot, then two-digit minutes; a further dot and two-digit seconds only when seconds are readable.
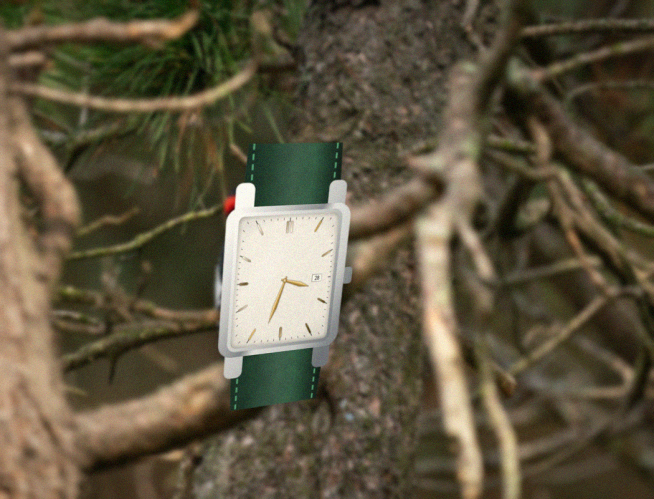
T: 3.33
